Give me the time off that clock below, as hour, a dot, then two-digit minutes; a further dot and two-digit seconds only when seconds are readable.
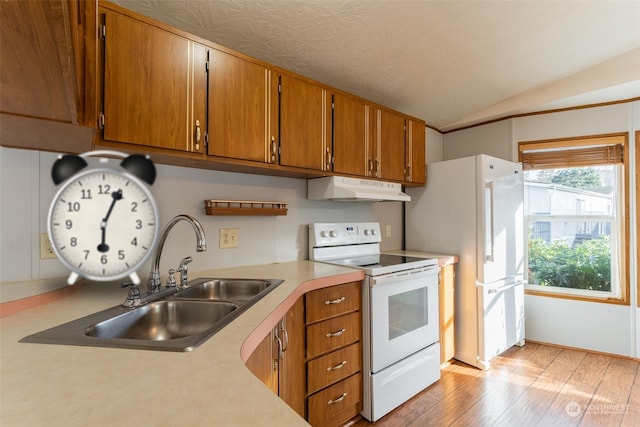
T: 6.04
